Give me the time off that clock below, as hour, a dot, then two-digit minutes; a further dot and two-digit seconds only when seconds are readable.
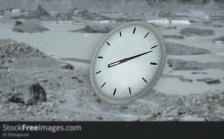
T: 8.11
